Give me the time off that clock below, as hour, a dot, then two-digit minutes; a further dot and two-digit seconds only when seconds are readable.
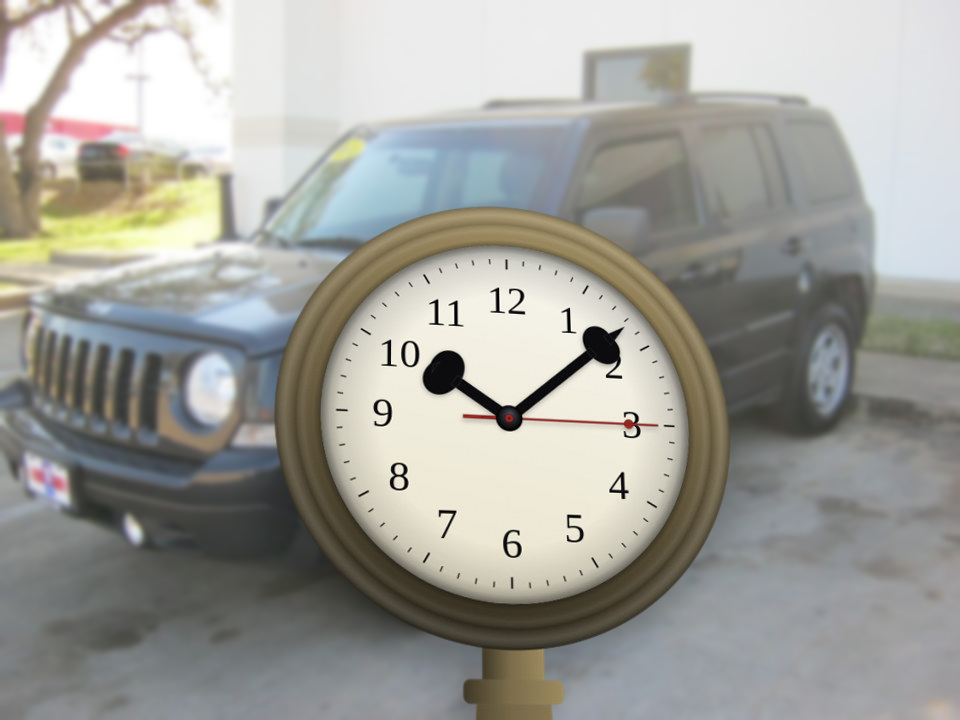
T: 10.08.15
